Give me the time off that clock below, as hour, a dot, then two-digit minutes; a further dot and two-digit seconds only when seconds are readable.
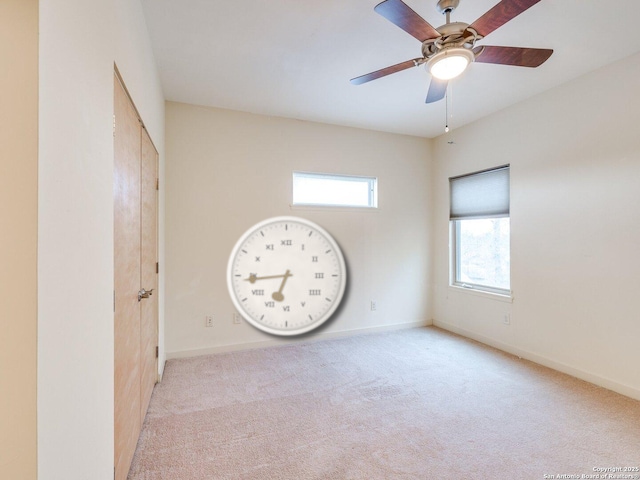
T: 6.44
